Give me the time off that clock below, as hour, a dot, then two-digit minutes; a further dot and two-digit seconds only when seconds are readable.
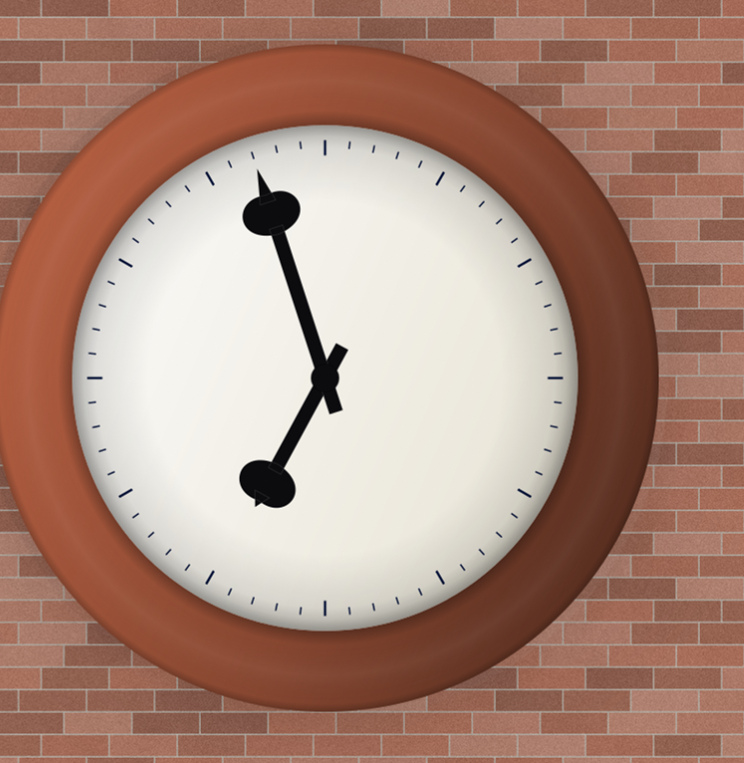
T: 6.57
